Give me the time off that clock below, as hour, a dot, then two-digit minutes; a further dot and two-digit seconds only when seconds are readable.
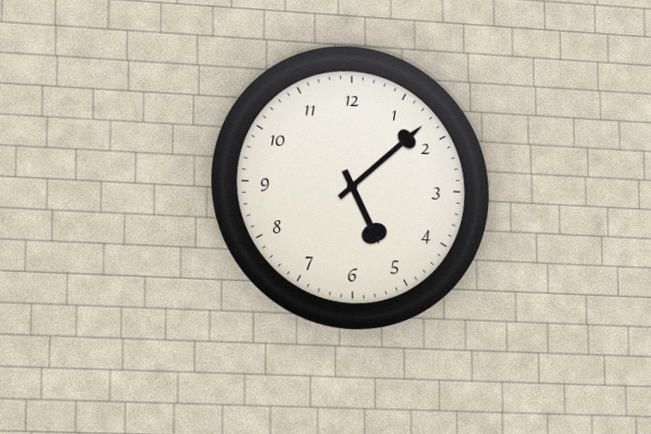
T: 5.08
